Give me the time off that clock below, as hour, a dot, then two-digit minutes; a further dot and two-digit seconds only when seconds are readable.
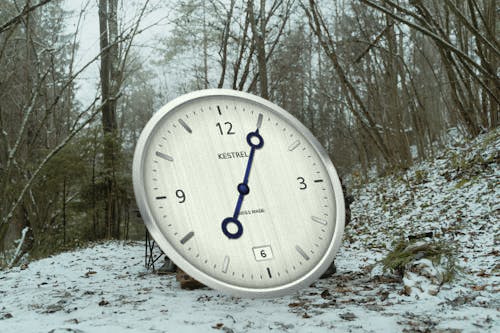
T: 7.05
